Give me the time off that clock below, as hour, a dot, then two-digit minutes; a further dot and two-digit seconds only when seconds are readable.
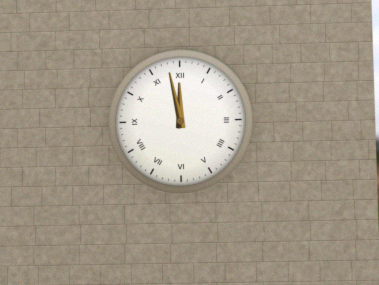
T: 11.58
